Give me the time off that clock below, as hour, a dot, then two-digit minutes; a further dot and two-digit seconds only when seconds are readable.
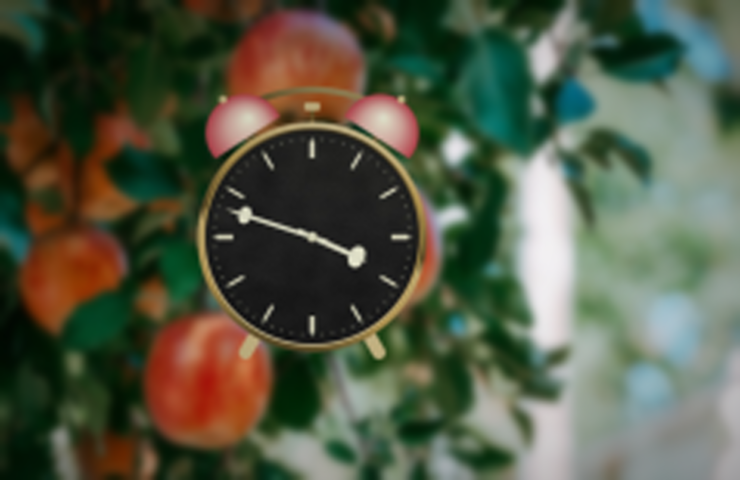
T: 3.48
